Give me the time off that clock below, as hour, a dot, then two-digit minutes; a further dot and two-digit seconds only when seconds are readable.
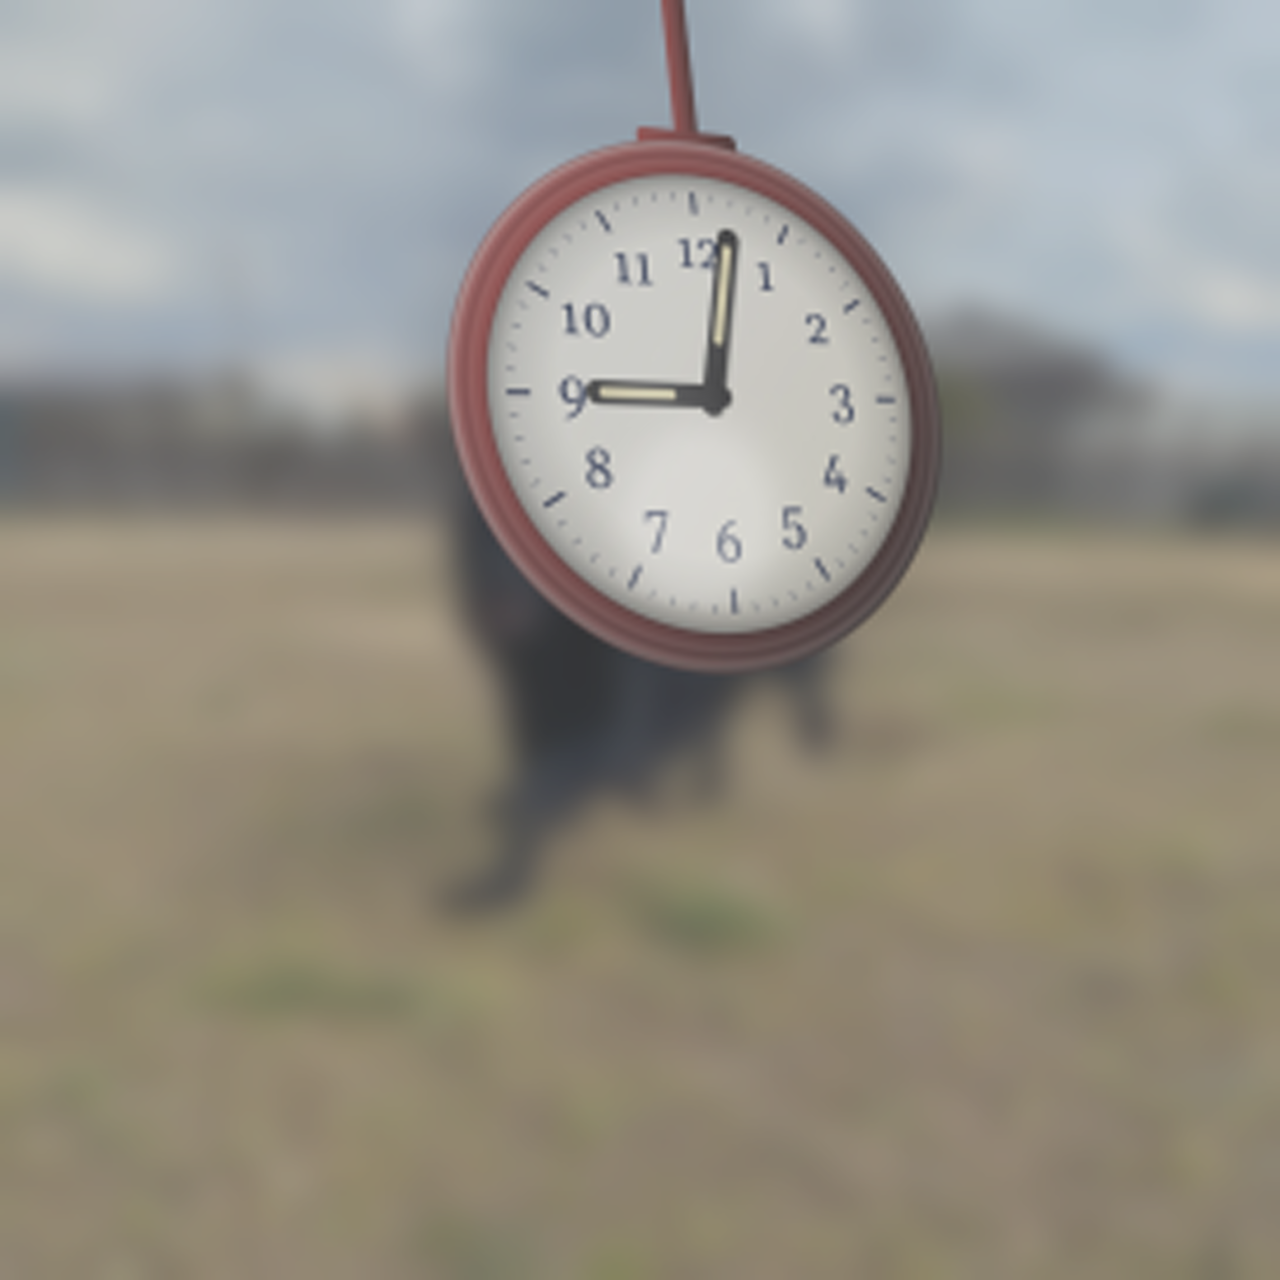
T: 9.02
